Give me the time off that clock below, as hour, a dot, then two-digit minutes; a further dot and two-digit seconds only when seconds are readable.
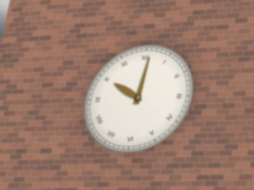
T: 10.01
